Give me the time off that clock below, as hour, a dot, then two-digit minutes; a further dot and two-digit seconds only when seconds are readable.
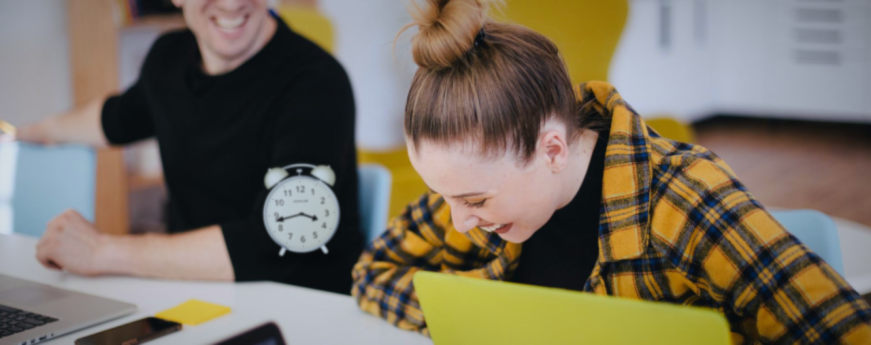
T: 3.43
